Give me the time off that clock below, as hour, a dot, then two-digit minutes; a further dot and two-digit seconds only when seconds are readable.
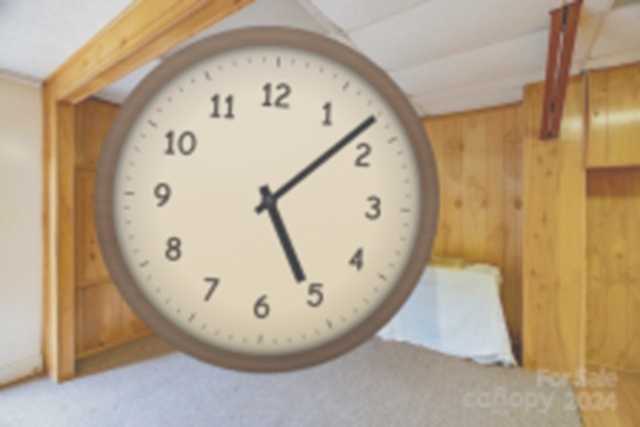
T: 5.08
